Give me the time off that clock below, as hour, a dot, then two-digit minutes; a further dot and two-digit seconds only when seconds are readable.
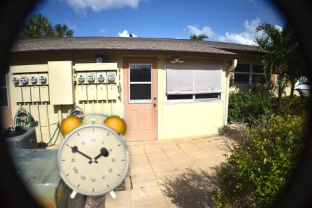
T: 1.50
